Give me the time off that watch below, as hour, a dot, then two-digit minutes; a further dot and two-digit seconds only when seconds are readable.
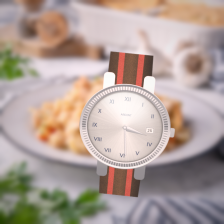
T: 3.29
